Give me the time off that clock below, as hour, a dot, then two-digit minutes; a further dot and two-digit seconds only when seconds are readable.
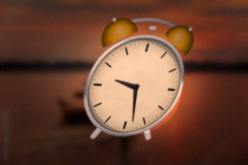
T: 9.28
